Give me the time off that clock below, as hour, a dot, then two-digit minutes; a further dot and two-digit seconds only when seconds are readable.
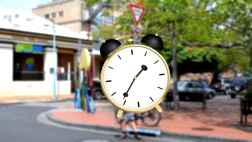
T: 1.36
